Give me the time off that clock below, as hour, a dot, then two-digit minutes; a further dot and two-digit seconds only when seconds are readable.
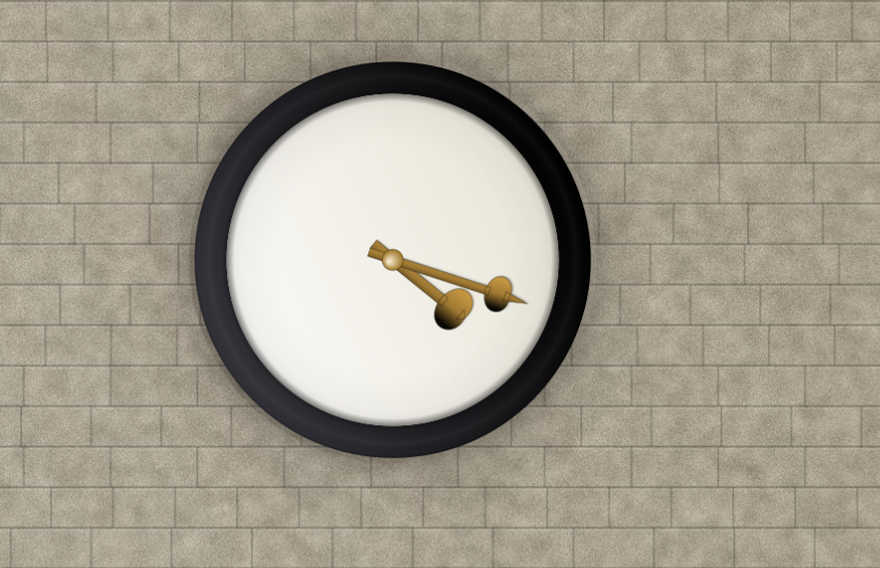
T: 4.18
